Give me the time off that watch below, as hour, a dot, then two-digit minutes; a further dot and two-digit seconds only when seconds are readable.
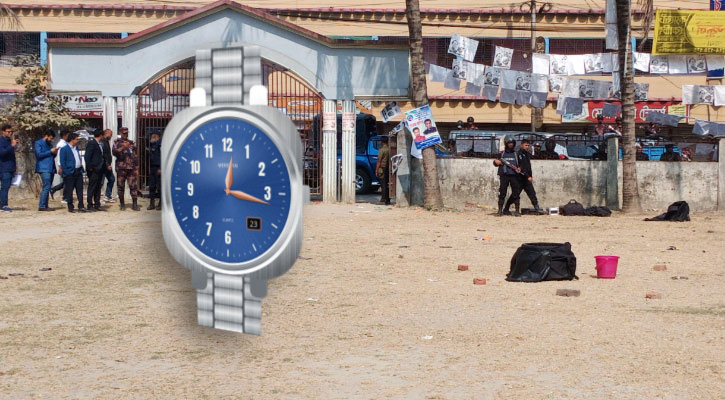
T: 12.17
